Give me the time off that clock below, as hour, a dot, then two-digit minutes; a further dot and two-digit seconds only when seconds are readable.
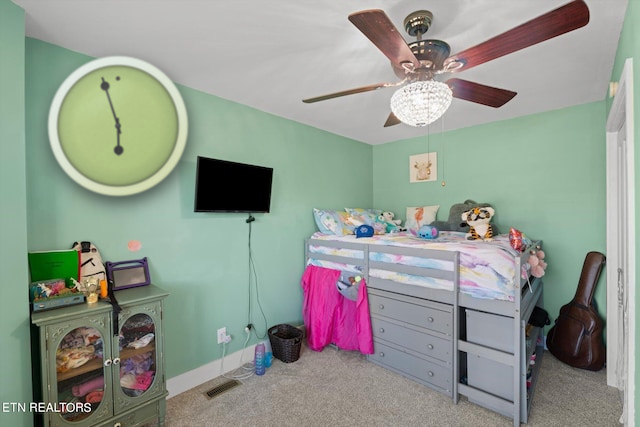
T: 5.57
